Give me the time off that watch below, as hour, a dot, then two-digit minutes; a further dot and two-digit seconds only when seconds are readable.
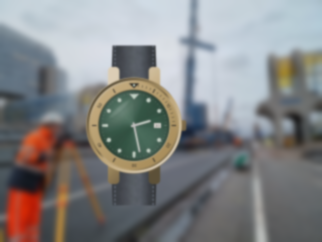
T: 2.28
